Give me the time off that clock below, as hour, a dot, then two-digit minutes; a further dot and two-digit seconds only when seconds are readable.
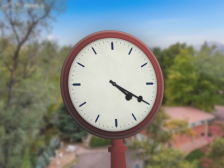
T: 4.20
